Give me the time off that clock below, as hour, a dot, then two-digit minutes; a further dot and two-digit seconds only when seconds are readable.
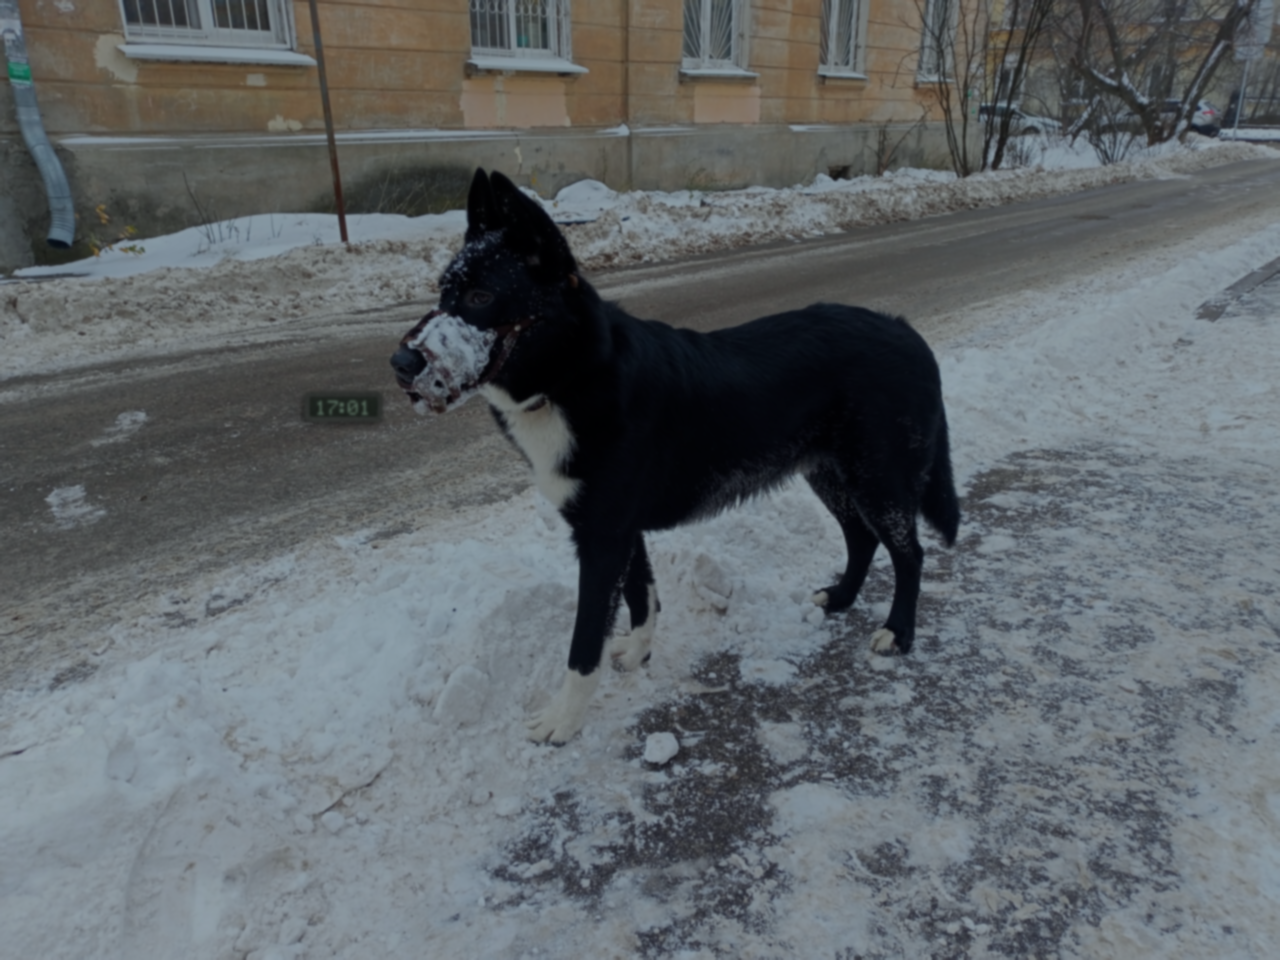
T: 17.01
